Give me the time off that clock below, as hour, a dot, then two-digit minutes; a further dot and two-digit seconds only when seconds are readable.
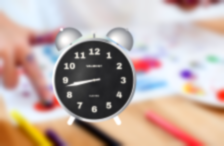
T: 8.43
